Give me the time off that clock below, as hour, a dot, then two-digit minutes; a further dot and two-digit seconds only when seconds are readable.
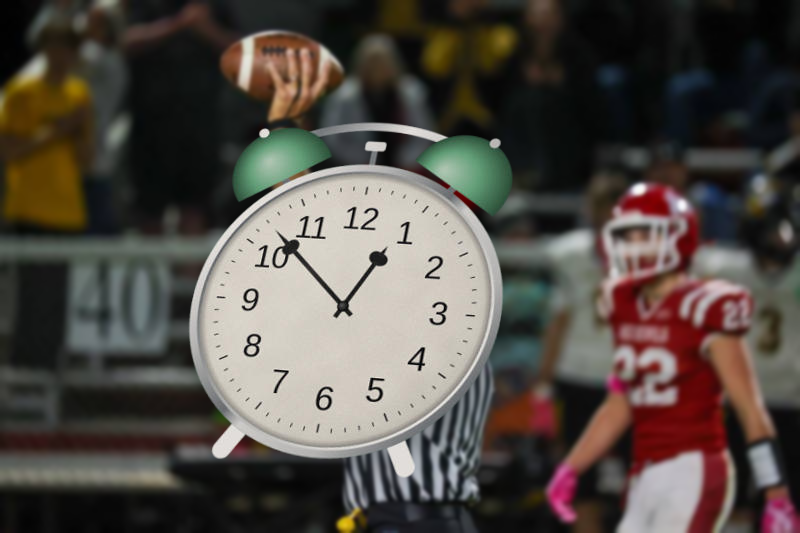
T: 12.52
